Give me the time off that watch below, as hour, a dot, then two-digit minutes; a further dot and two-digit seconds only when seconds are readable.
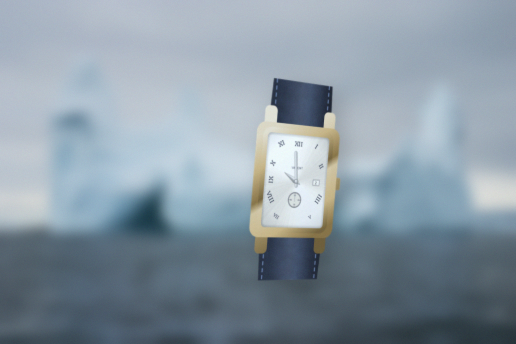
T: 9.59
